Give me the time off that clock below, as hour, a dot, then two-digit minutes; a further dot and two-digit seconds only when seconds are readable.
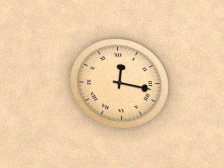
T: 12.17
